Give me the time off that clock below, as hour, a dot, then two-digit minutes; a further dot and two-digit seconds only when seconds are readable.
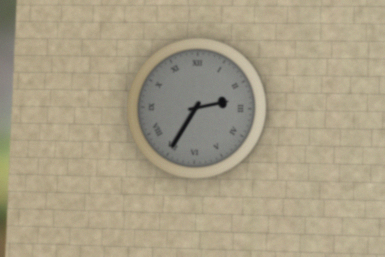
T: 2.35
